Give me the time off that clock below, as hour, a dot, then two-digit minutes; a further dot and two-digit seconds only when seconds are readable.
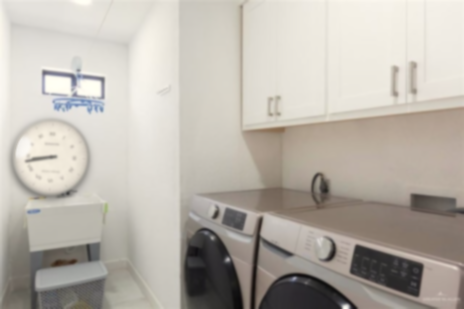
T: 8.43
